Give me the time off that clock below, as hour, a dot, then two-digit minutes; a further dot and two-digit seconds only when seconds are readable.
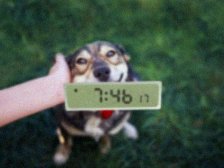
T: 7.46
